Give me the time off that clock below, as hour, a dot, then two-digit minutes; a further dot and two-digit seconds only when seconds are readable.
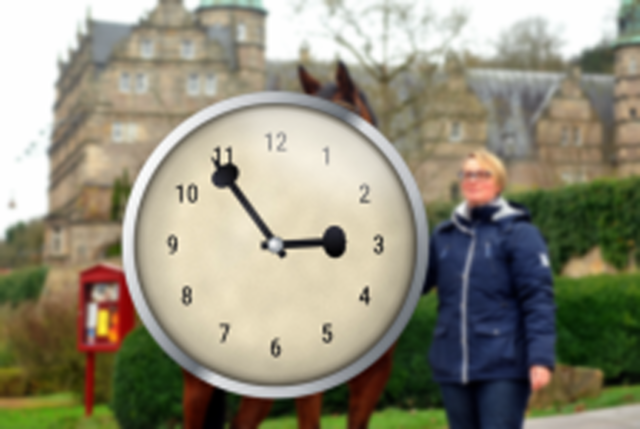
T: 2.54
